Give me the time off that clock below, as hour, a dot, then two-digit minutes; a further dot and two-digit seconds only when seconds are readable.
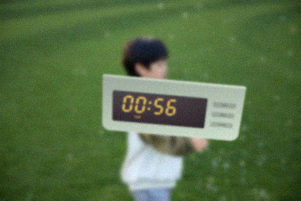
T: 0.56
